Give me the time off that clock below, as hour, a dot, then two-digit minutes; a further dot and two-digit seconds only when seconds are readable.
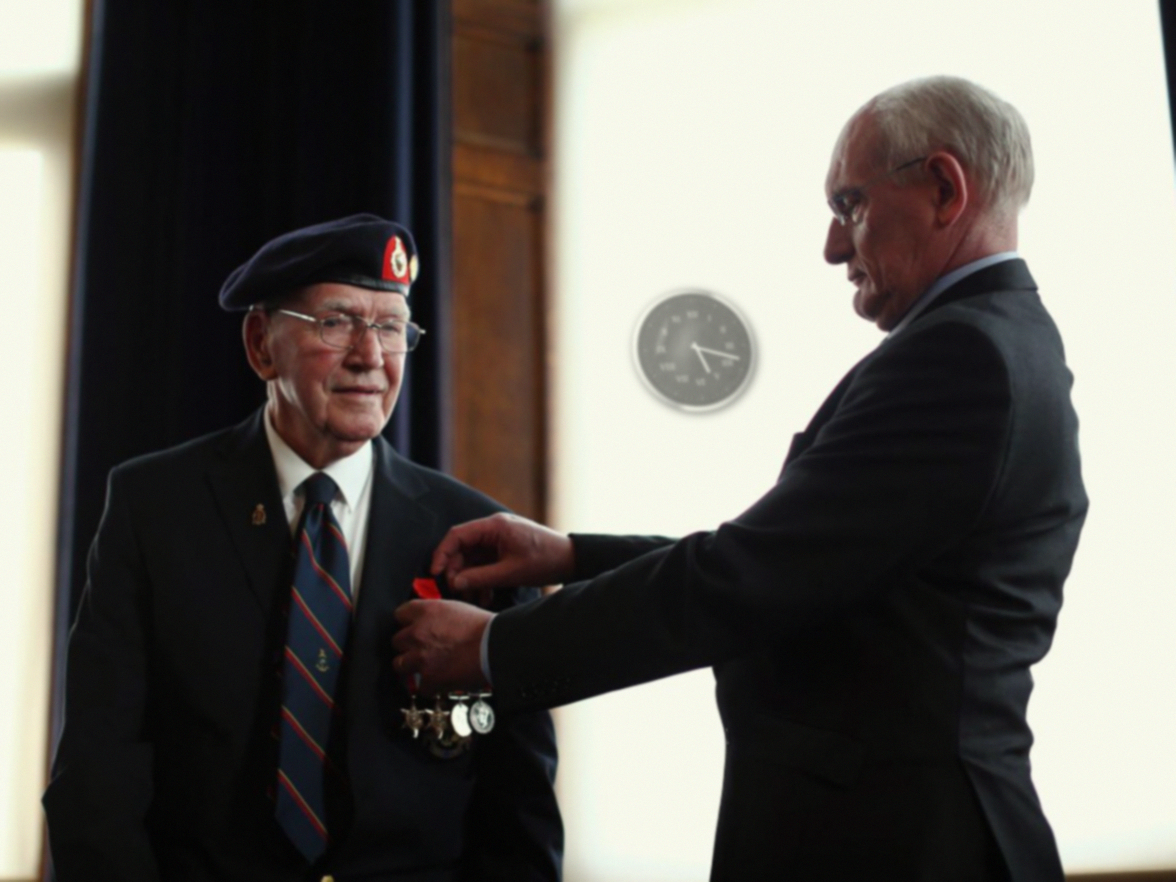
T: 5.18
